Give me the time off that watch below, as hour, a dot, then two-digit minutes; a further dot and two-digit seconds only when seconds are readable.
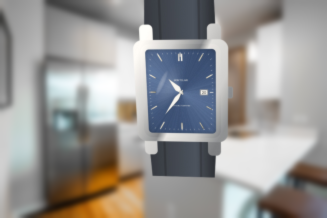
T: 10.36
